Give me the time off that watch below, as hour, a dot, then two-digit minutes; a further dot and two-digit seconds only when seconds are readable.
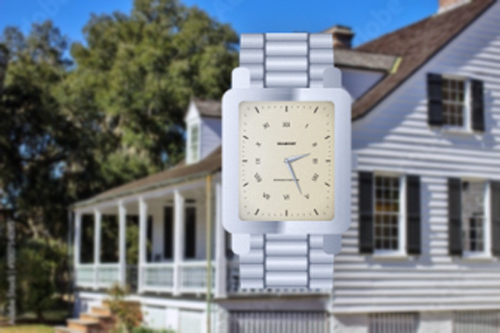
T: 2.26
